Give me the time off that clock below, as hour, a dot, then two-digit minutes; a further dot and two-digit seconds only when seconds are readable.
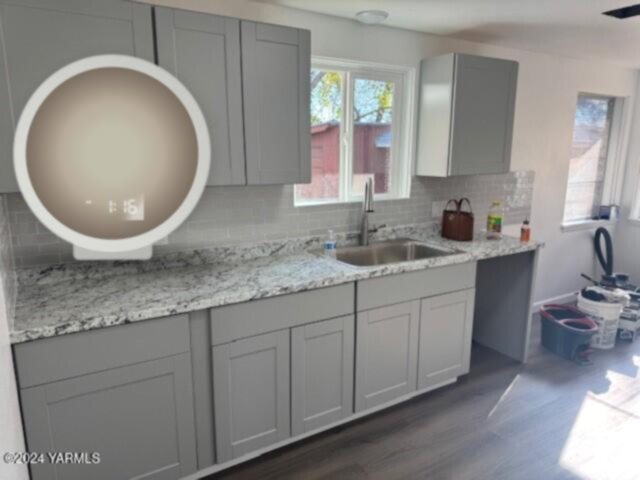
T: 1.16
